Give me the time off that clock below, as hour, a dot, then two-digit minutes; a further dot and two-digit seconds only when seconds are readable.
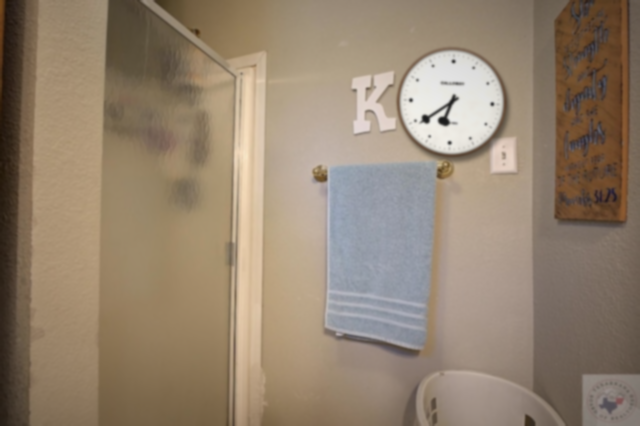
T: 6.39
